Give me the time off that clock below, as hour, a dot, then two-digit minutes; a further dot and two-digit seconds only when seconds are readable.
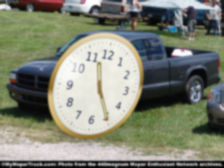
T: 11.25
